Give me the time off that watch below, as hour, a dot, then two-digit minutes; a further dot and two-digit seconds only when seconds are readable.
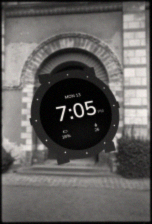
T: 7.05
